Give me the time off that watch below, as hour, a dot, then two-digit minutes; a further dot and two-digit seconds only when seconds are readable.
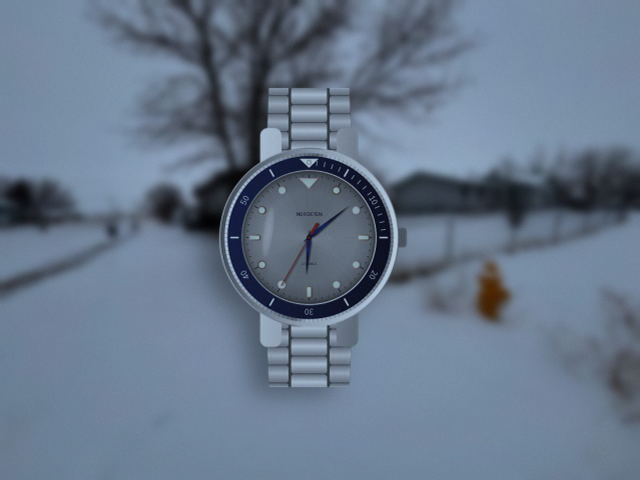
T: 6.08.35
